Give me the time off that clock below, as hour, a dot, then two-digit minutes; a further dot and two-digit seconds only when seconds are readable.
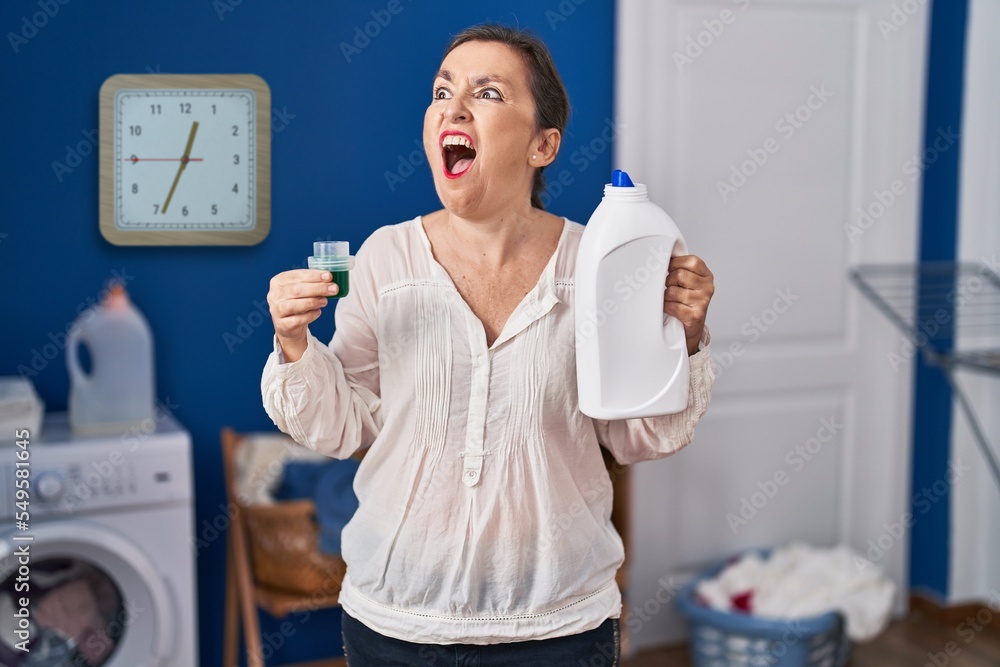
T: 12.33.45
